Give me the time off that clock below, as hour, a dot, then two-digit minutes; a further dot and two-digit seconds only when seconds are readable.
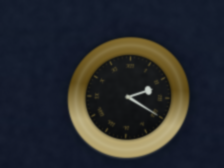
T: 2.20
